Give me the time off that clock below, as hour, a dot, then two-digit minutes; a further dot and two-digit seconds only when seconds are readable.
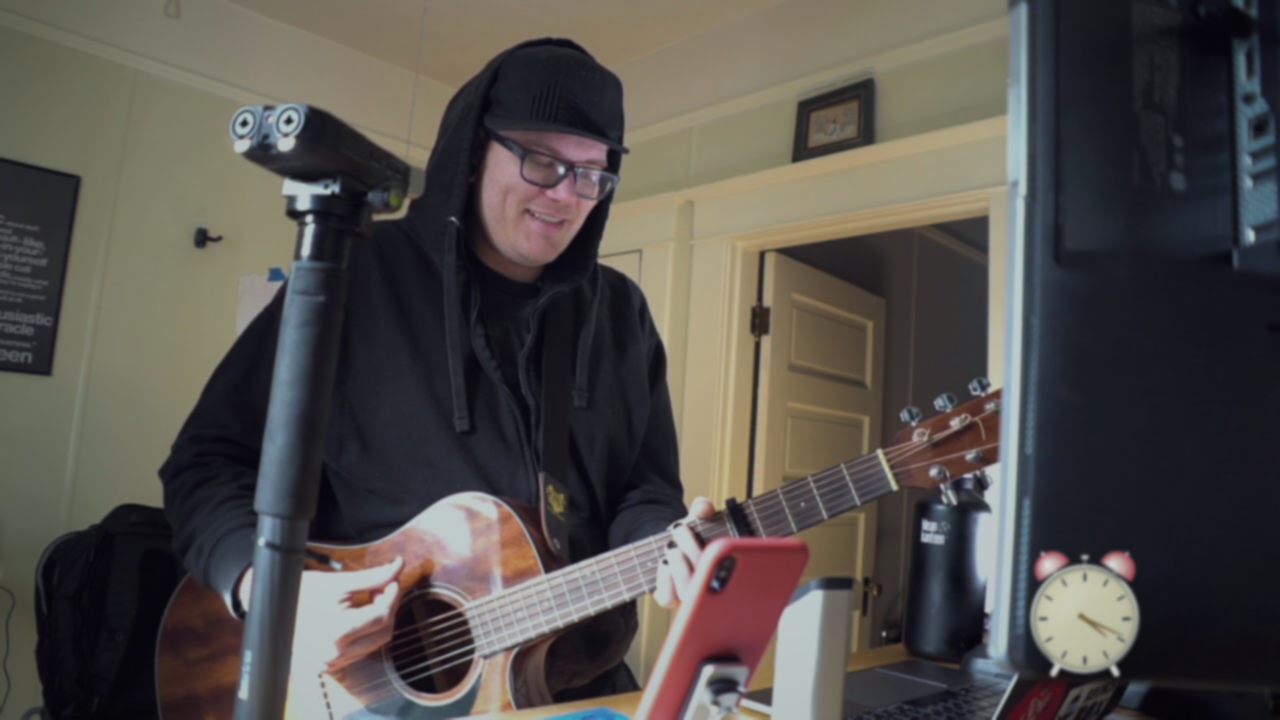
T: 4.19
